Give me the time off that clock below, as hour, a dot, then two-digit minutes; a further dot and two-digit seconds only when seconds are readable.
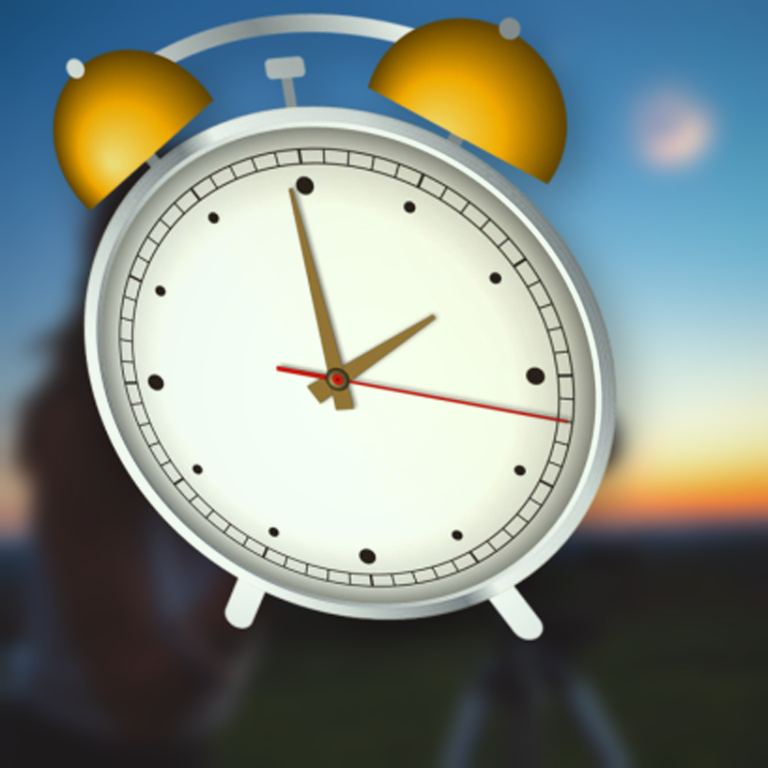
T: 1.59.17
